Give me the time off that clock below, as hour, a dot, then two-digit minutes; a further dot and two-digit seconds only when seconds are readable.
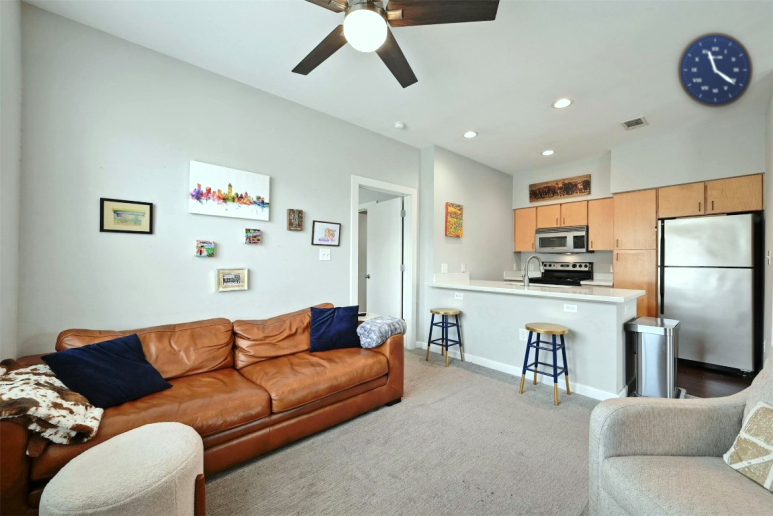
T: 11.21
